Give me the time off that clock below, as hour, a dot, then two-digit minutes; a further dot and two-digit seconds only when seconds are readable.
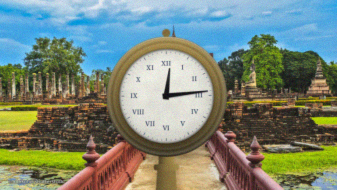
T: 12.14
